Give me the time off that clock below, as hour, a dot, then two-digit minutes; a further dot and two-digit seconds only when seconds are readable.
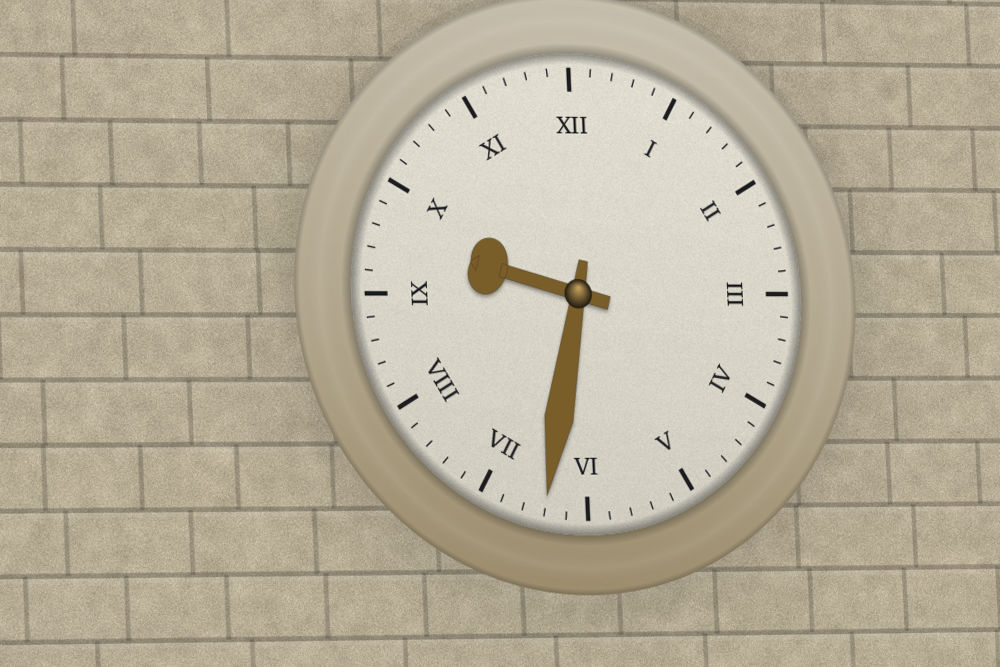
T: 9.32
